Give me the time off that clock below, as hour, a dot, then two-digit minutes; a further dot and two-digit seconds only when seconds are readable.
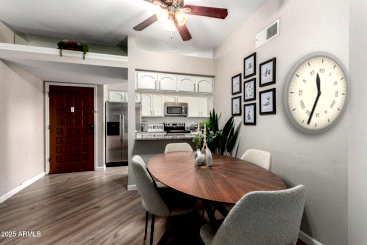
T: 11.33
